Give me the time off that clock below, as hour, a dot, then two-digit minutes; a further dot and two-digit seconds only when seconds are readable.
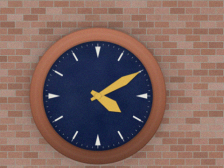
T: 4.10
